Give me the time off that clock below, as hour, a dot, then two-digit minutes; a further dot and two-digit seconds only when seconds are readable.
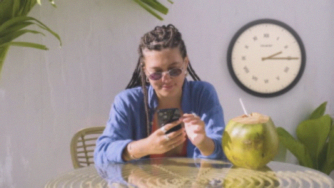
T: 2.15
